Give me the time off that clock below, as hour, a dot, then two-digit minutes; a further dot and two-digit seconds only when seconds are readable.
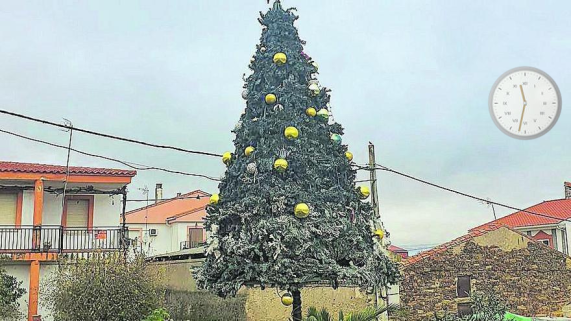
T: 11.32
